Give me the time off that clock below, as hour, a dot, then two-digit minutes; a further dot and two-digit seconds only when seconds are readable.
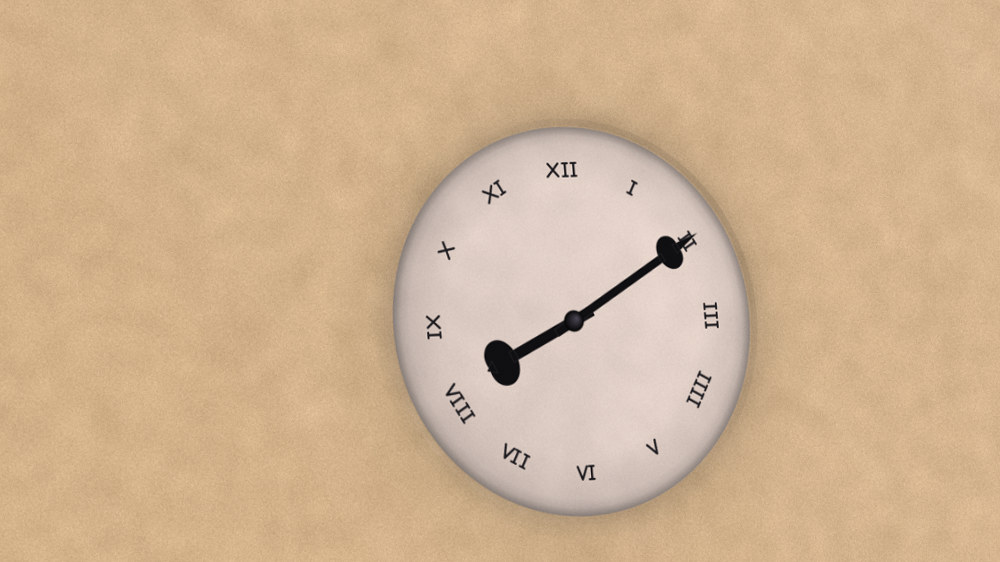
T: 8.10
